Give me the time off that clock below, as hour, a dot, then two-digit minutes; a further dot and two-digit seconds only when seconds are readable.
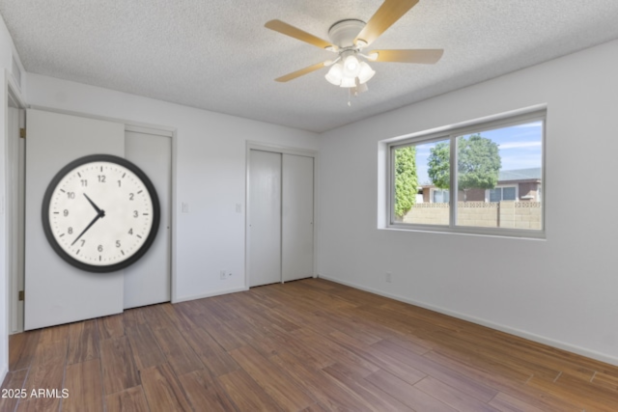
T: 10.37
